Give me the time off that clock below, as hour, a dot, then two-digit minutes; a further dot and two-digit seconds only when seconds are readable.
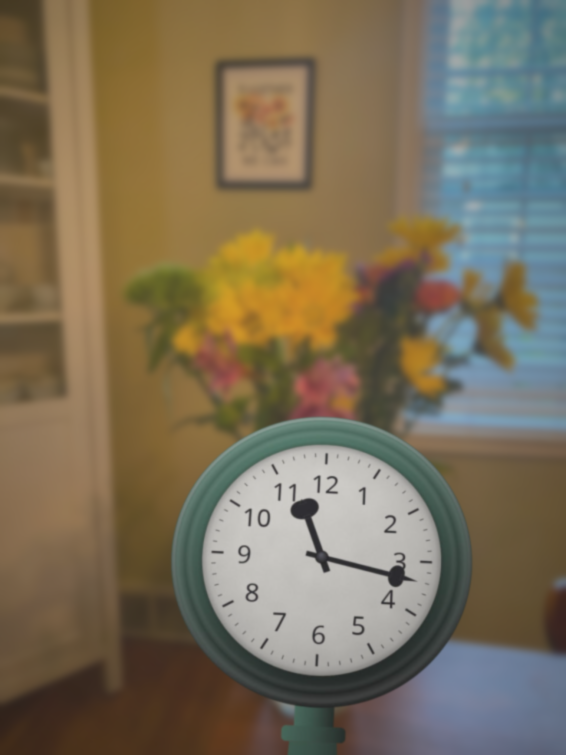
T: 11.17
